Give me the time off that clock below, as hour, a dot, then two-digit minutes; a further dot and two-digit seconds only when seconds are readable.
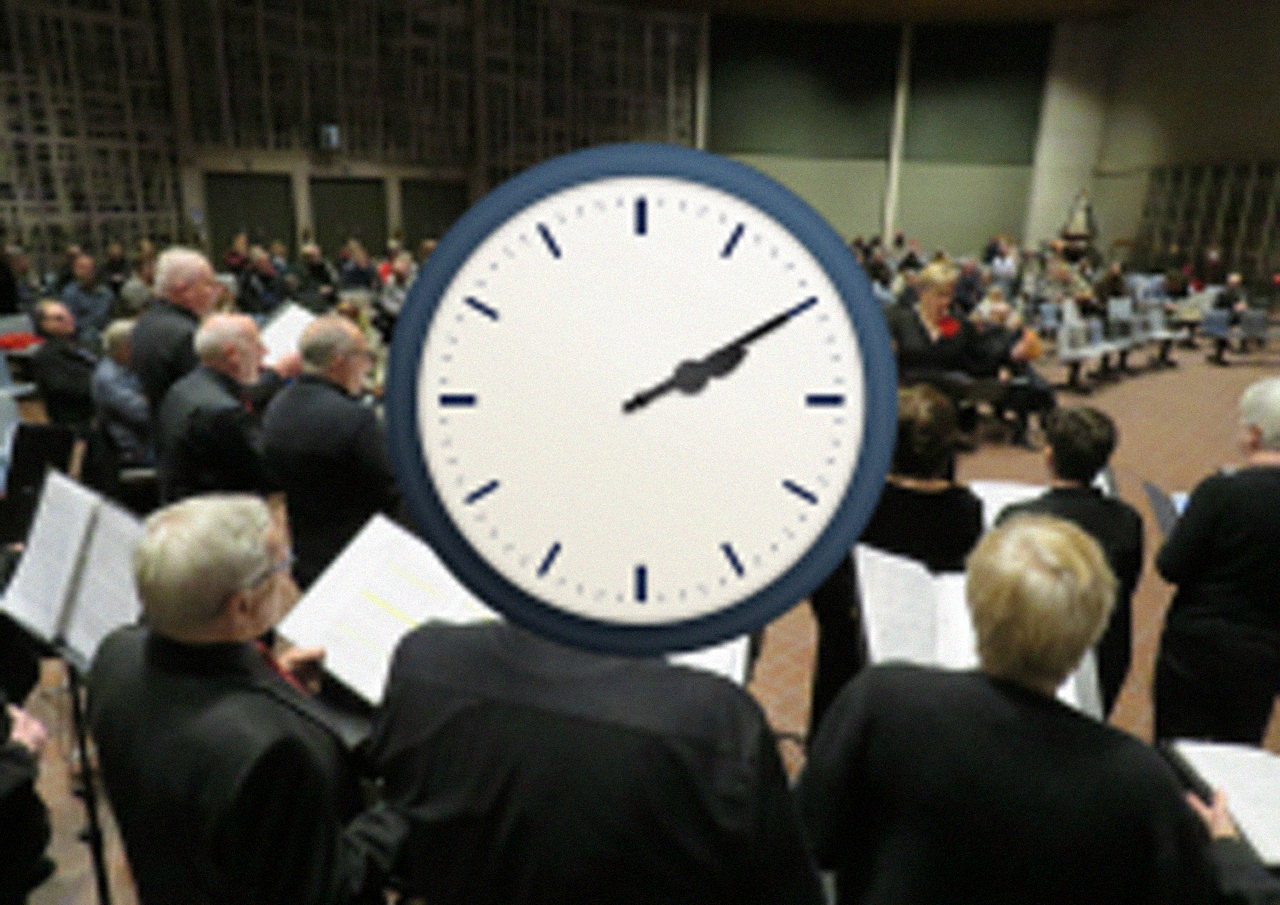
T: 2.10
